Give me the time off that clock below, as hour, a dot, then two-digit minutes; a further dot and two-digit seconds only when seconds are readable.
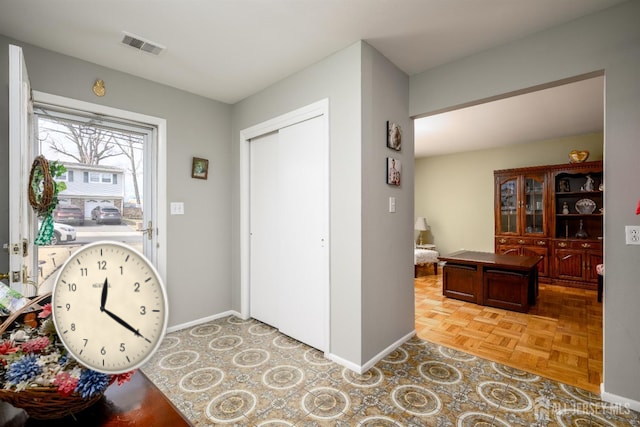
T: 12.20
